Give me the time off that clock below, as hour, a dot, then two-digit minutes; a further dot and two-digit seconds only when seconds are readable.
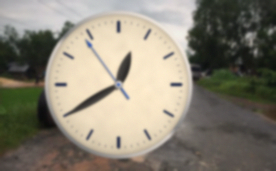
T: 12.39.54
